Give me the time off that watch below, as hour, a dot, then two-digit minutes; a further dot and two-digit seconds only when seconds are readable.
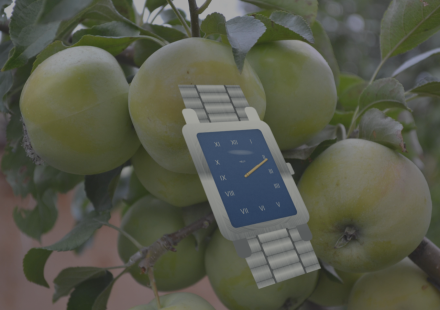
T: 2.11
